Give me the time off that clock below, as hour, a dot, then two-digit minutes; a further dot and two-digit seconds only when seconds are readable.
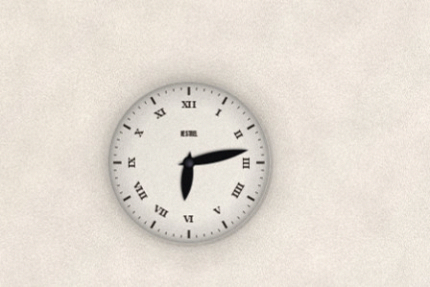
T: 6.13
